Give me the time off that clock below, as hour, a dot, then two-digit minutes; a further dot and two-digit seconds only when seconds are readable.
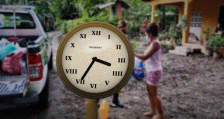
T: 3.35
